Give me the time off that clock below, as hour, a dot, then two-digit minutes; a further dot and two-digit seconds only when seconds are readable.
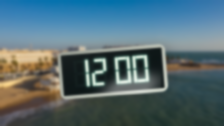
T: 12.00
